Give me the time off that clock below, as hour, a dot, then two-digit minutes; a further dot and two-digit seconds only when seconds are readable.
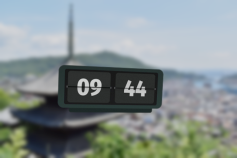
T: 9.44
